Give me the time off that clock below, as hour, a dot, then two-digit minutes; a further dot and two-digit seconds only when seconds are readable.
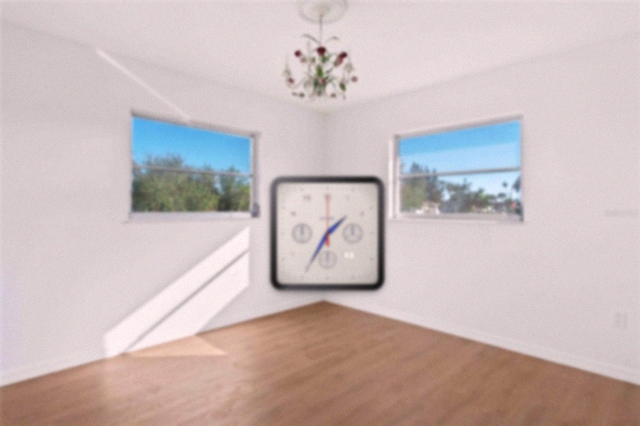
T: 1.35
